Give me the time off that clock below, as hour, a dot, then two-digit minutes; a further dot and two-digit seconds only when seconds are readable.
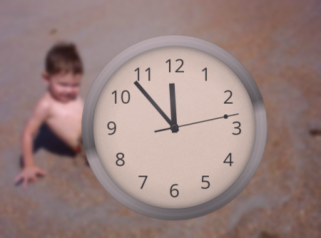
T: 11.53.13
